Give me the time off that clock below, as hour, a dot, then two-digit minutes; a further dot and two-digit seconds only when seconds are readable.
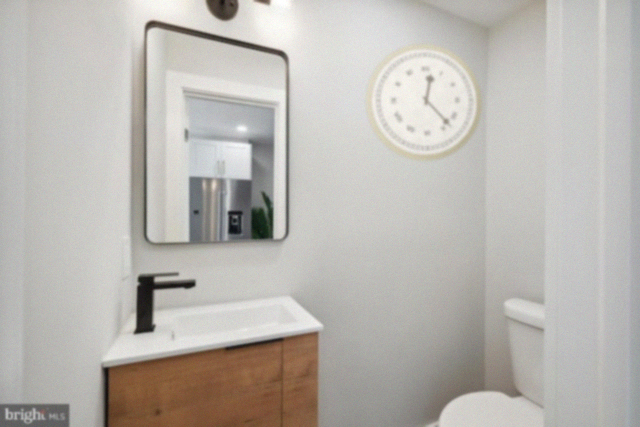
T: 12.23
